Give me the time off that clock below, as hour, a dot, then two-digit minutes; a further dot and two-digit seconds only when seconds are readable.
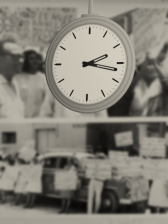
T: 2.17
